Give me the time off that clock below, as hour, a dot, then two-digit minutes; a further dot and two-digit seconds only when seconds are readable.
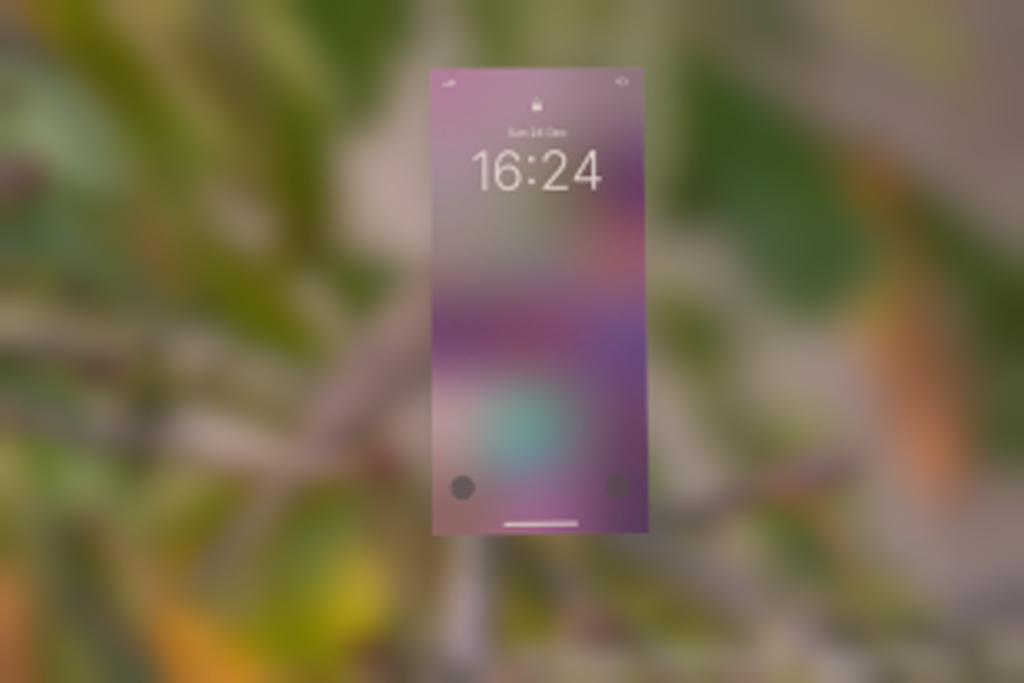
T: 16.24
